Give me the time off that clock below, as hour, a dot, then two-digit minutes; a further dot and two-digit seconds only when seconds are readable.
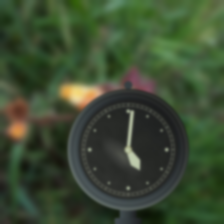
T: 5.01
